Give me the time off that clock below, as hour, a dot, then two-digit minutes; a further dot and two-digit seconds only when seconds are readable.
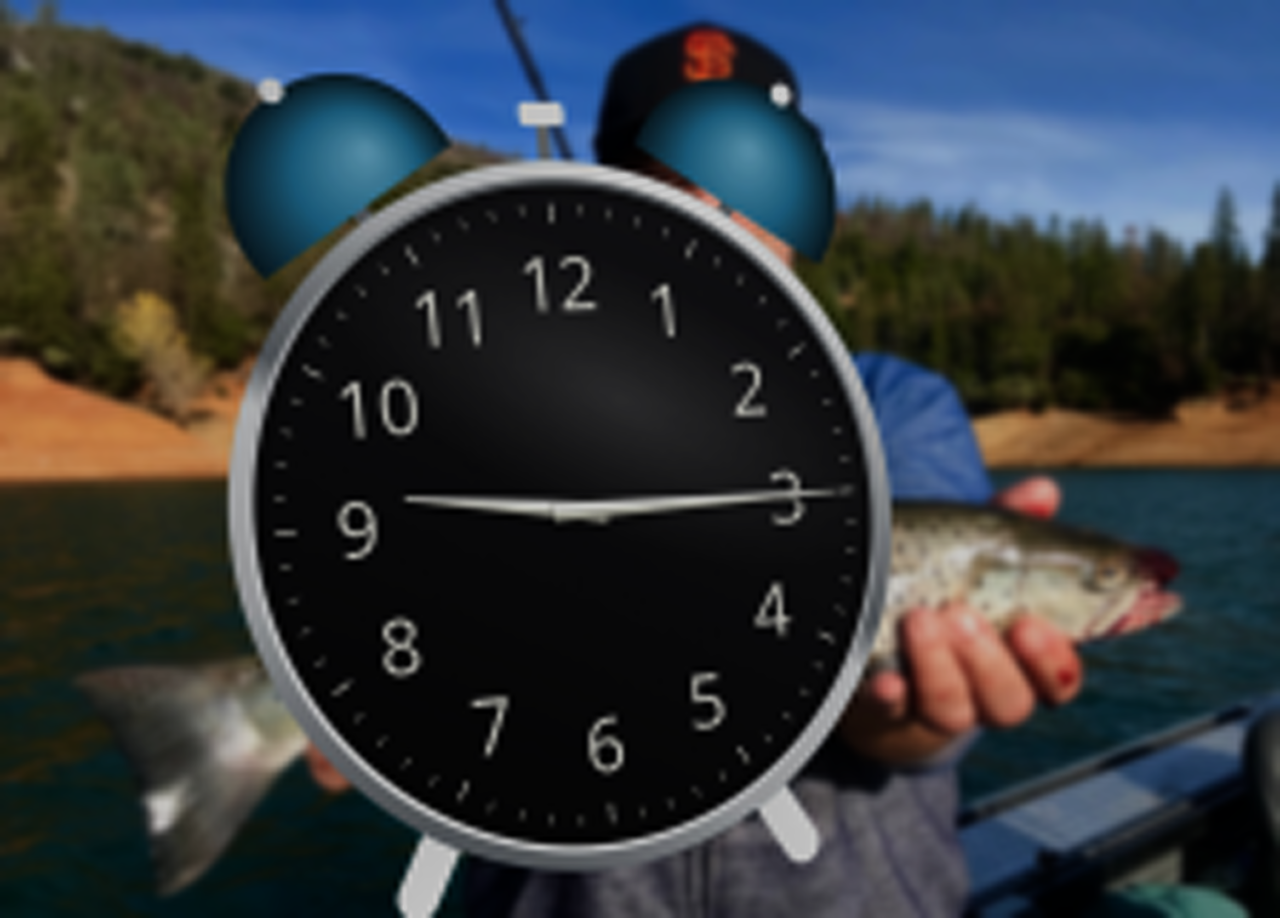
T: 9.15
